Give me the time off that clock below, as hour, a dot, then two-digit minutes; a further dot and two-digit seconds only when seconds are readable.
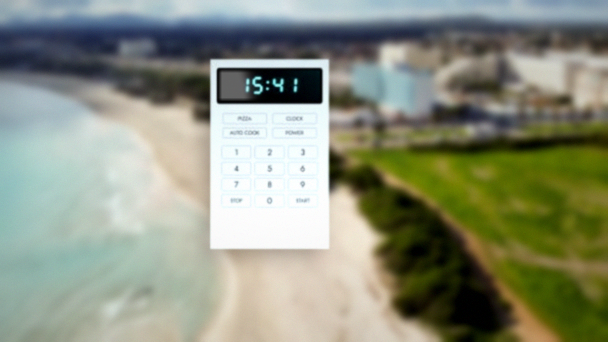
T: 15.41
